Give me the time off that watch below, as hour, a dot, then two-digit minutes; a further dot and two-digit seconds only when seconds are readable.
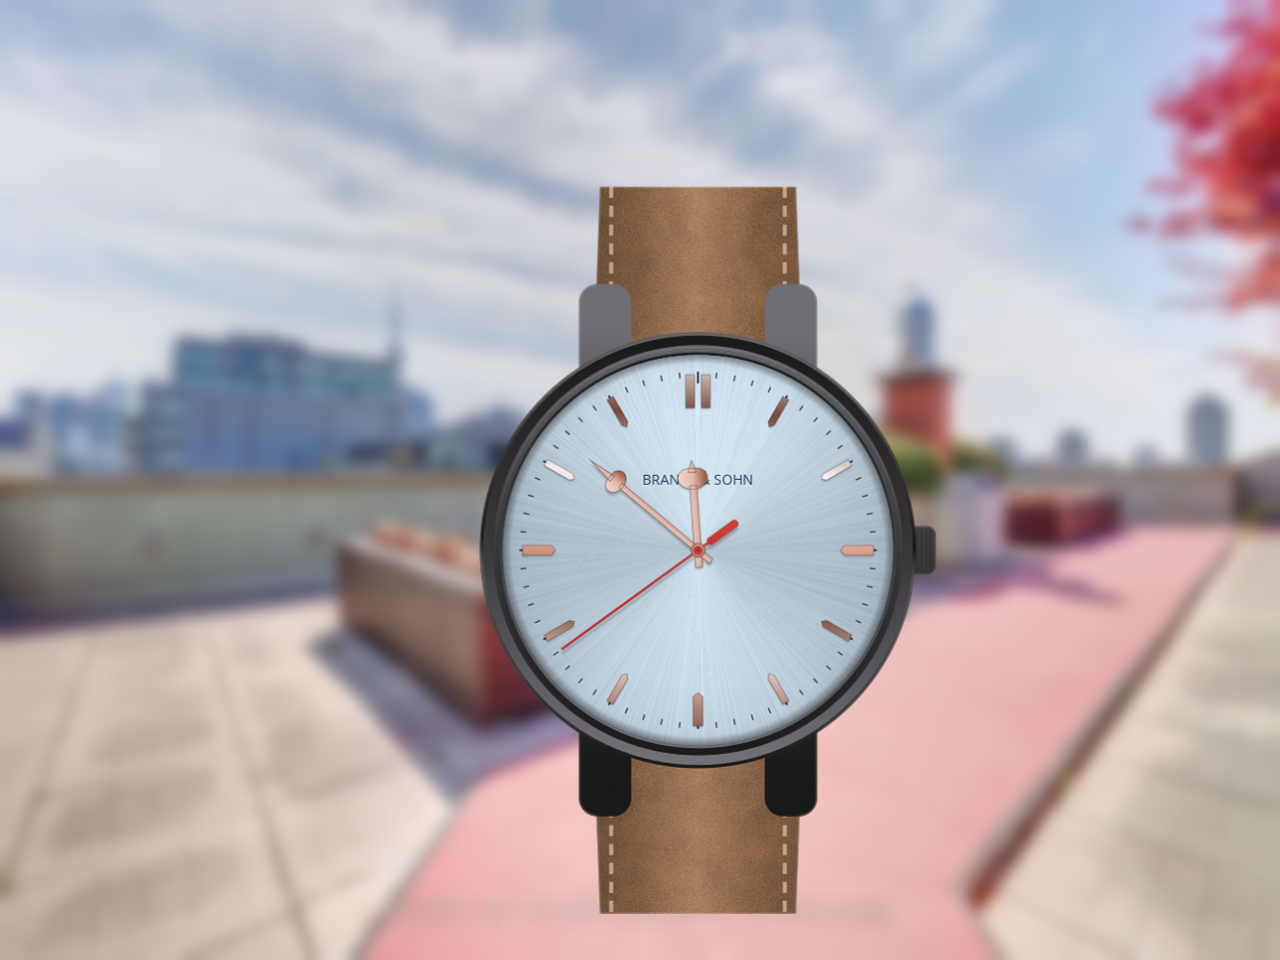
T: 11.51.39
